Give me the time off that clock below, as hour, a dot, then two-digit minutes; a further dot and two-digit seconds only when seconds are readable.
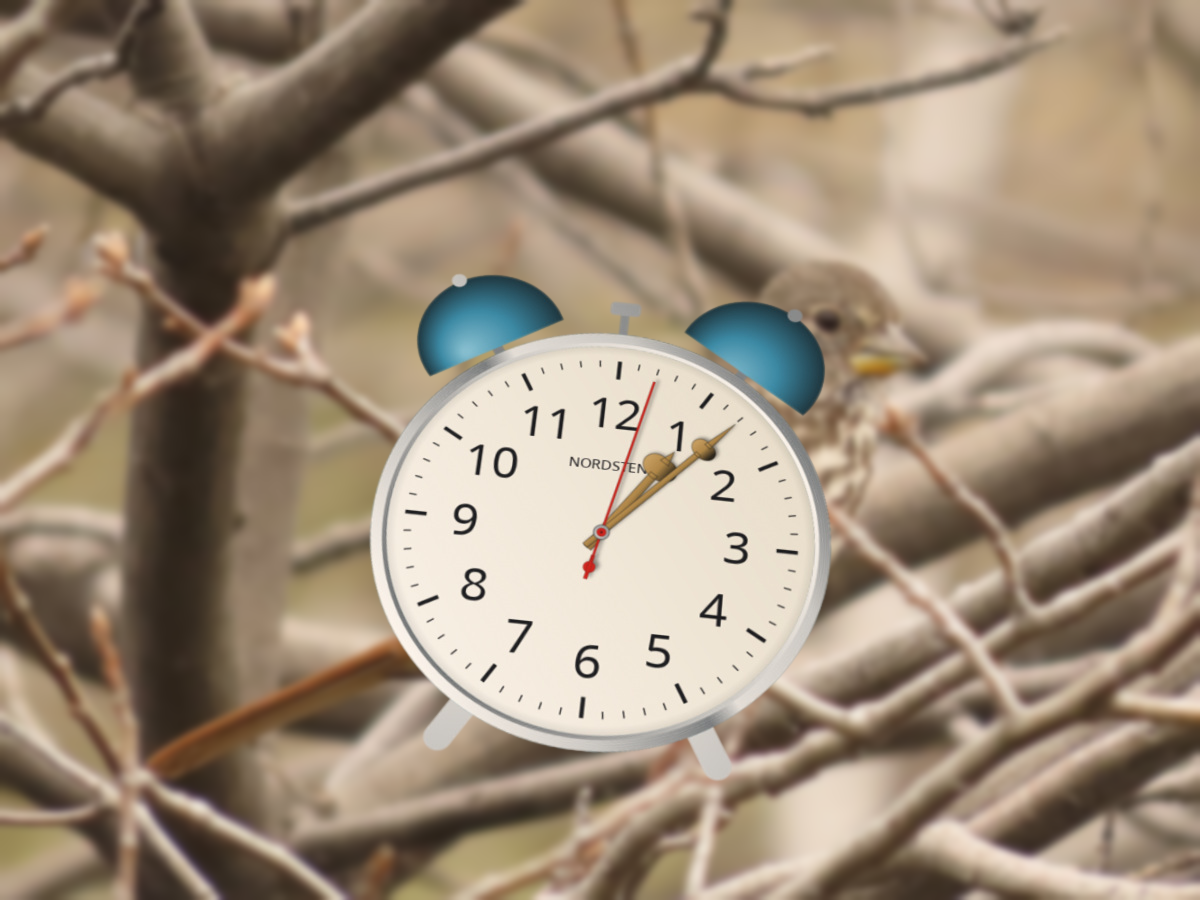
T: 1.07.02
